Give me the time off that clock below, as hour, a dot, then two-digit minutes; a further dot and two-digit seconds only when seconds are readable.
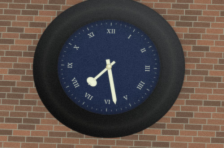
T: 7.28
